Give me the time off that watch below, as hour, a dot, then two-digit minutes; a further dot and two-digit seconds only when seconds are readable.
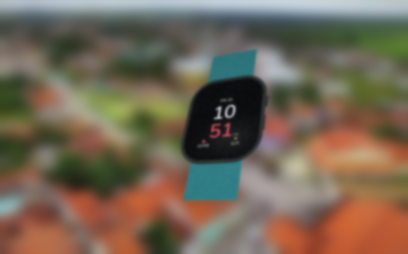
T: 10.51
